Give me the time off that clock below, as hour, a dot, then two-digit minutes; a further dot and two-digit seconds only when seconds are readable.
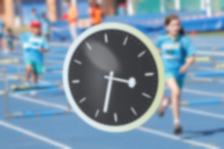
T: 3.33
